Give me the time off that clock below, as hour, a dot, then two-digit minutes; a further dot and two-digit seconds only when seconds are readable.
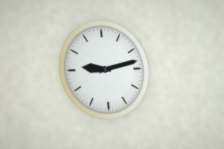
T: 9.13
